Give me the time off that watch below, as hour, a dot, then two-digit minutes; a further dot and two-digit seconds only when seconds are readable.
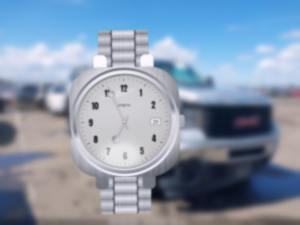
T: 6.56
